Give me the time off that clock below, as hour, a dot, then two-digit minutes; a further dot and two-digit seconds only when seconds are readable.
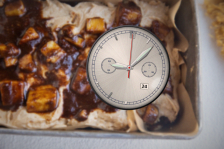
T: 9.07
